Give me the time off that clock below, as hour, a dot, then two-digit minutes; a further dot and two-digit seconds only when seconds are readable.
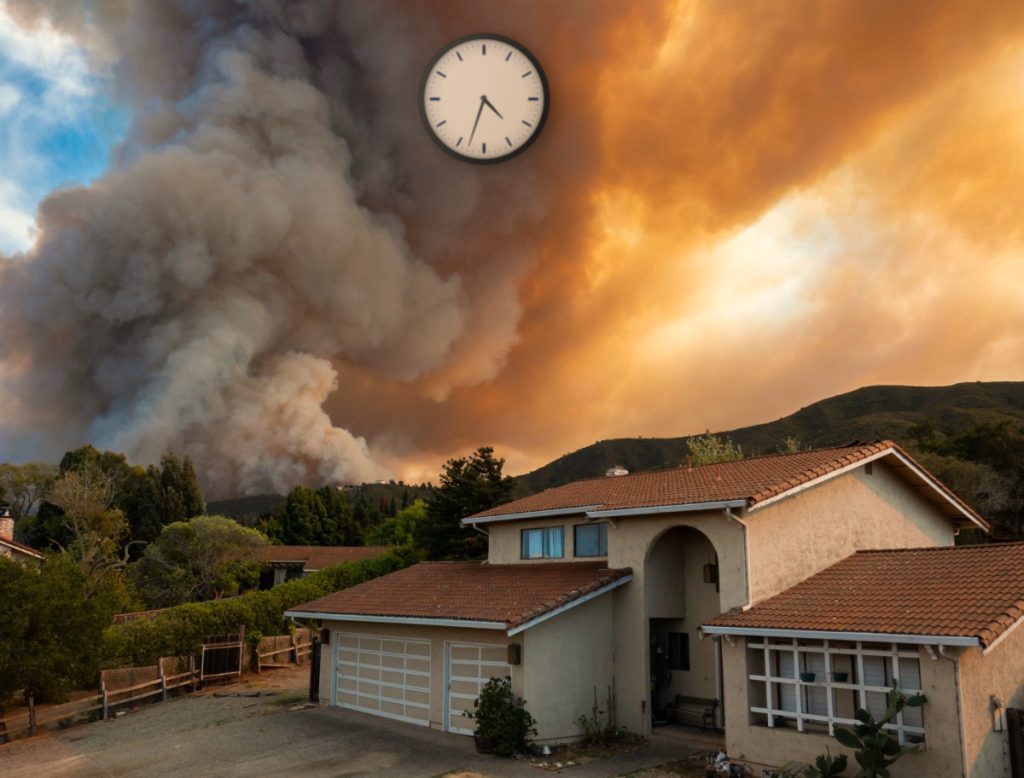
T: 4.33
